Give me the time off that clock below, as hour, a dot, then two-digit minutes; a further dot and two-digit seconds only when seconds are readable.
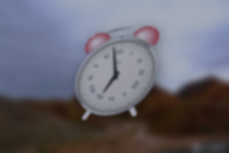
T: 6.58
